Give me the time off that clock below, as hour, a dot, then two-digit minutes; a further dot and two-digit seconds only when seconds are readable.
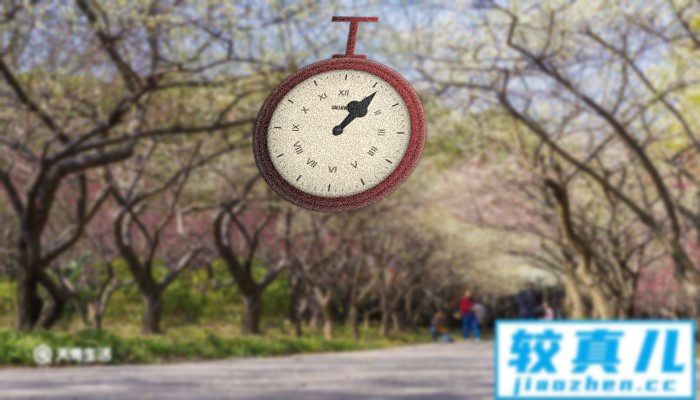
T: 1.06
